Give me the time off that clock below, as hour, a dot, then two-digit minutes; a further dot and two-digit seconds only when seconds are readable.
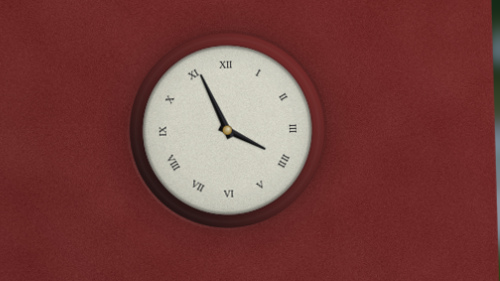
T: 3.56
